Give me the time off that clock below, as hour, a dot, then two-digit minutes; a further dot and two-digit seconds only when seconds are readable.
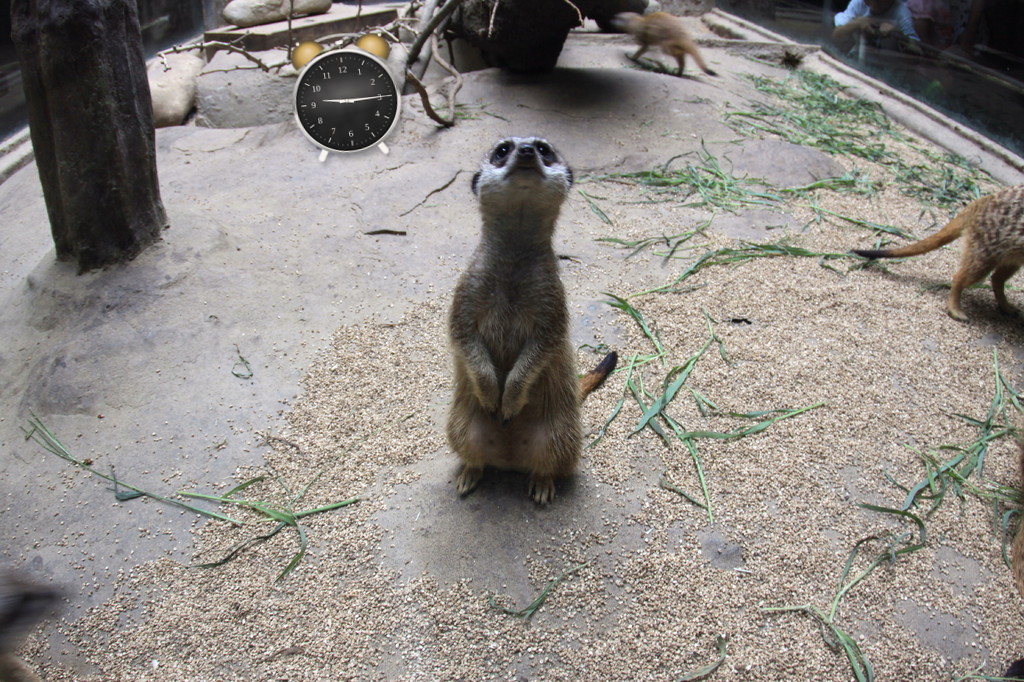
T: 9.15
